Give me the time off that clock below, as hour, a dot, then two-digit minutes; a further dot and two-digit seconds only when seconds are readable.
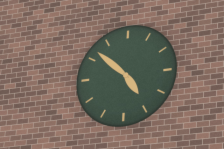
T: 4.52
